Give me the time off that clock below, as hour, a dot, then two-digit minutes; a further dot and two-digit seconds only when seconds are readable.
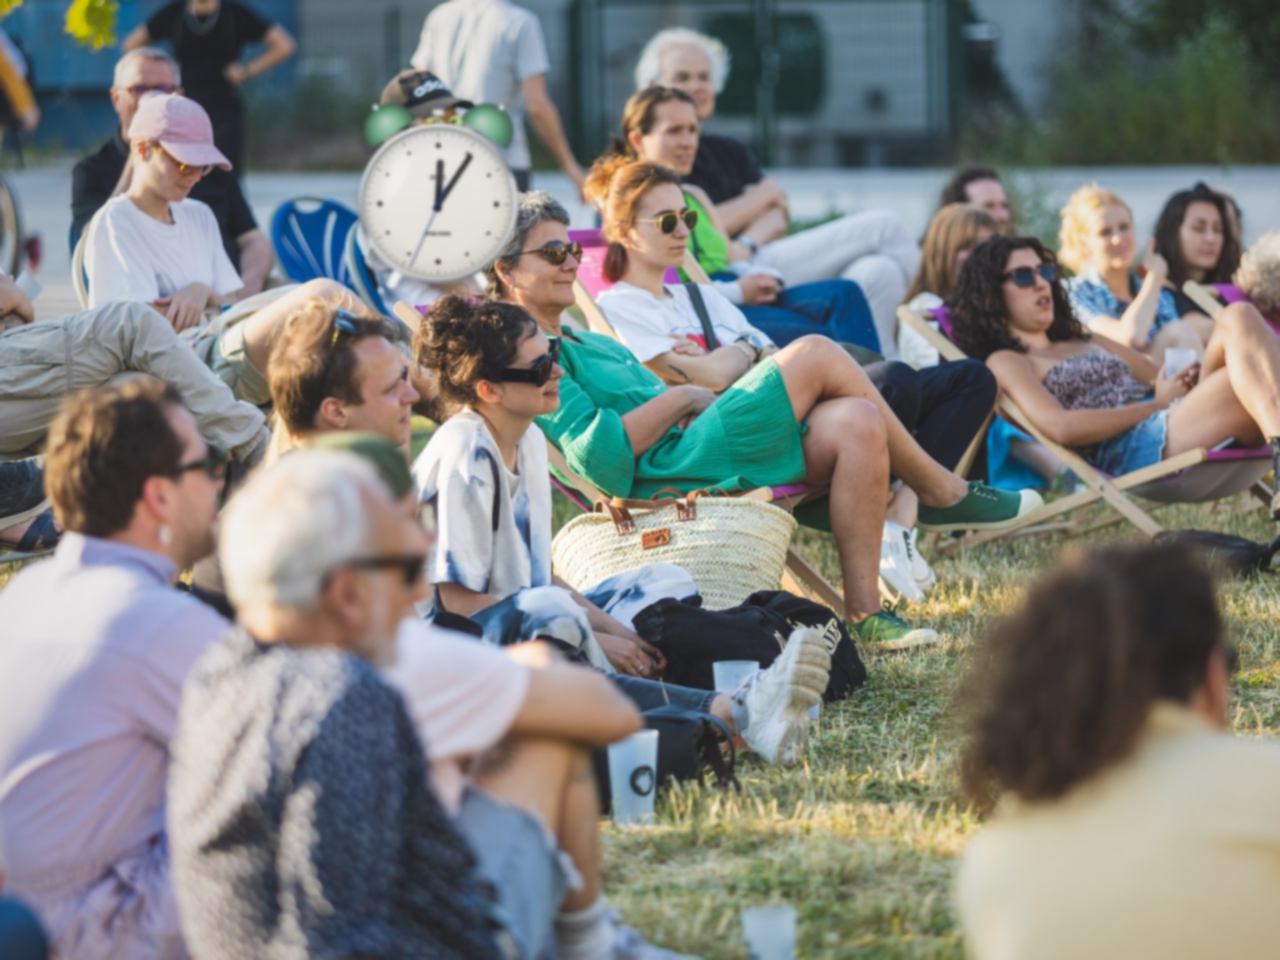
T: 12.05.34
